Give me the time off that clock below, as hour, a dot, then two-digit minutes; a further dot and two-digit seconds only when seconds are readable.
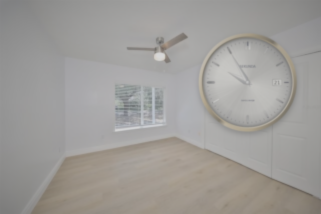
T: 9.55
